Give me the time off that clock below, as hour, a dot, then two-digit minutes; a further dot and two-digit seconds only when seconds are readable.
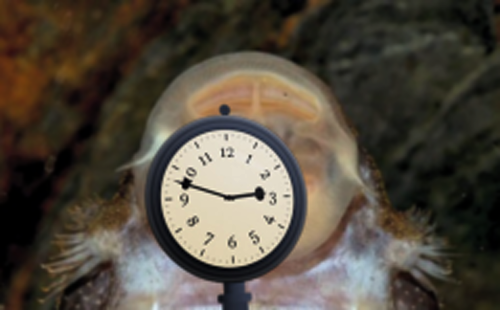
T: 2.48
